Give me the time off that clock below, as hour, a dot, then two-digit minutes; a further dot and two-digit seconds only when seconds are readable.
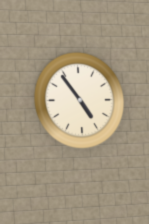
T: 4.54
